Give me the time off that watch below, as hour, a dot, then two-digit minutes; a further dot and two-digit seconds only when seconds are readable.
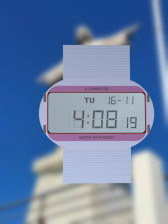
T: 4.08.19
